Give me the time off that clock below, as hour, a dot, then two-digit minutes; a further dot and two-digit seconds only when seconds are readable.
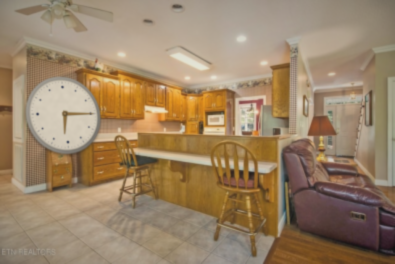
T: 6.15
